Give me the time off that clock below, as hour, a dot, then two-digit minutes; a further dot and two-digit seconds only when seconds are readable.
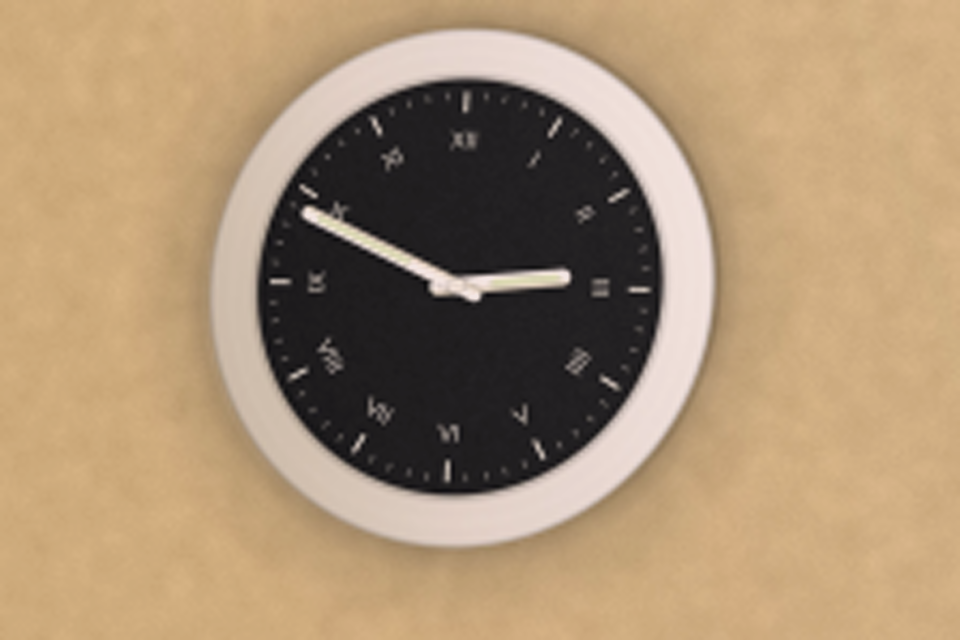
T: 2.49
